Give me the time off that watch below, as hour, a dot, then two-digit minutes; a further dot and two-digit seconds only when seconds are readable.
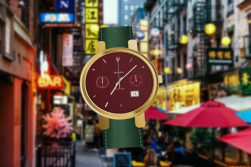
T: 7.08
